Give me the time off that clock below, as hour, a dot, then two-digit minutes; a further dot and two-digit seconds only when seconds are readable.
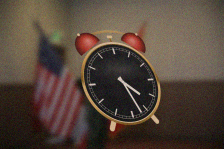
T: 4.27
